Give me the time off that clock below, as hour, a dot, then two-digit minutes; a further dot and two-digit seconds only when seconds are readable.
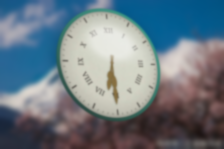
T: 6.30
